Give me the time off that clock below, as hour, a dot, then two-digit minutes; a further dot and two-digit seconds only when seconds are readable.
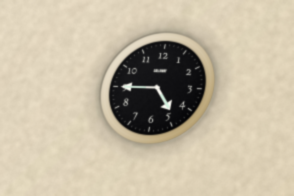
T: 4.45
